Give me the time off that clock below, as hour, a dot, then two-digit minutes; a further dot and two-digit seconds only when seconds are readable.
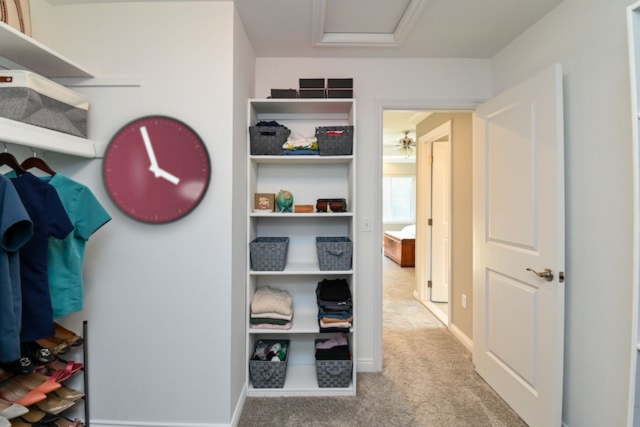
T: 3.57
